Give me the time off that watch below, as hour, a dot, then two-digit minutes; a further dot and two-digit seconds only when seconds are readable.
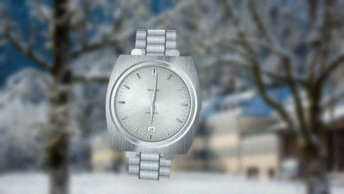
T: 6.01
